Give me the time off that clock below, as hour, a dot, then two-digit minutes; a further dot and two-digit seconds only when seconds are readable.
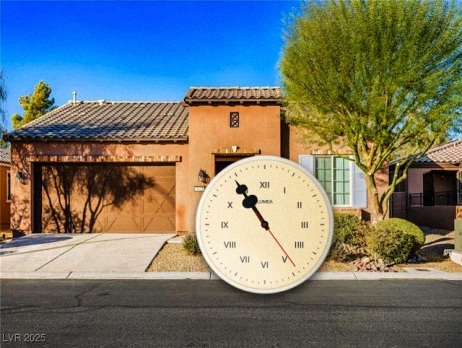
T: 10.54.24
